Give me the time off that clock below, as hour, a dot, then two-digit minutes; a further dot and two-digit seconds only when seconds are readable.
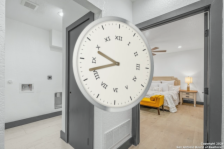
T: 9.42
